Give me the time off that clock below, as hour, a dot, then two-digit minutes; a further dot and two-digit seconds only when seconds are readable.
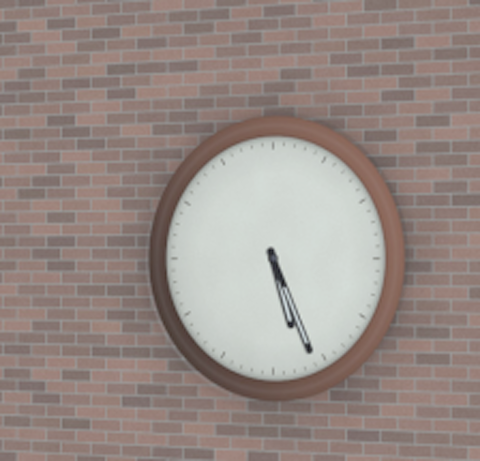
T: 5.26
